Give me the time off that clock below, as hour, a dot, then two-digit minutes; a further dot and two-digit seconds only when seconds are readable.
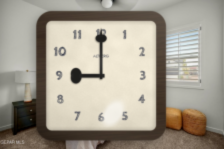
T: 9.00
